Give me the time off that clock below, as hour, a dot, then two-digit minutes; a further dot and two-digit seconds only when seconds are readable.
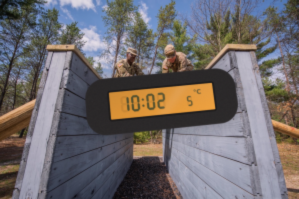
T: 10.02
